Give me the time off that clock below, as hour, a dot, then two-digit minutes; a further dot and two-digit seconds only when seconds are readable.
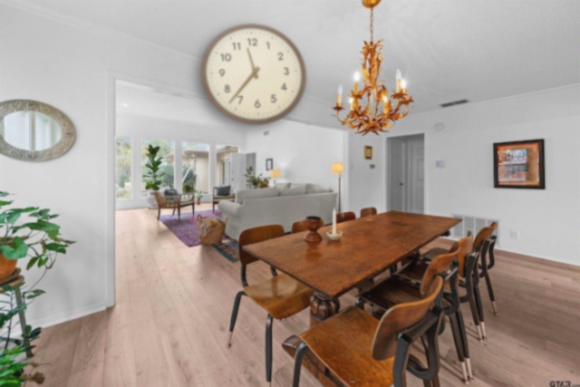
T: 11.37
